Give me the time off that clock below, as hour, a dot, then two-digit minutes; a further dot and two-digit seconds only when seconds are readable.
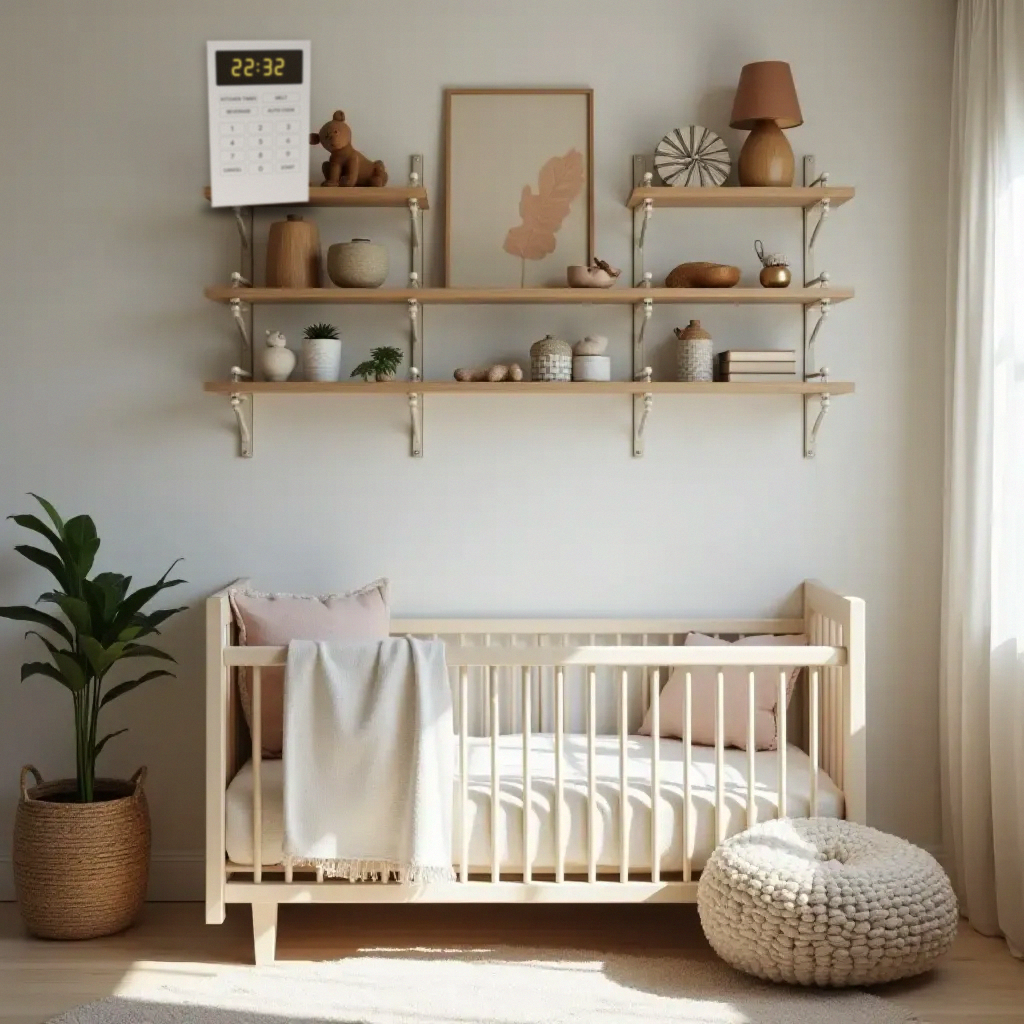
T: 22.32
